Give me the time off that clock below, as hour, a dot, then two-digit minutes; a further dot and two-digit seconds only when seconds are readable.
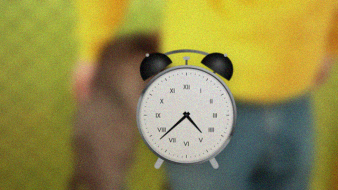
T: 4.38
